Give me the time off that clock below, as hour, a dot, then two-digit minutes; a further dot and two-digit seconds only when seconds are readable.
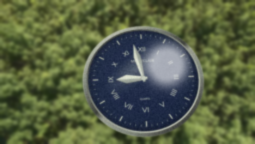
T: 8.58
